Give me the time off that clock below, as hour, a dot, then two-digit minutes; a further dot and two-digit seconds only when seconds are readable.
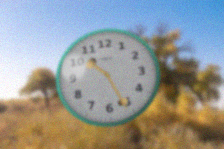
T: 10.26
